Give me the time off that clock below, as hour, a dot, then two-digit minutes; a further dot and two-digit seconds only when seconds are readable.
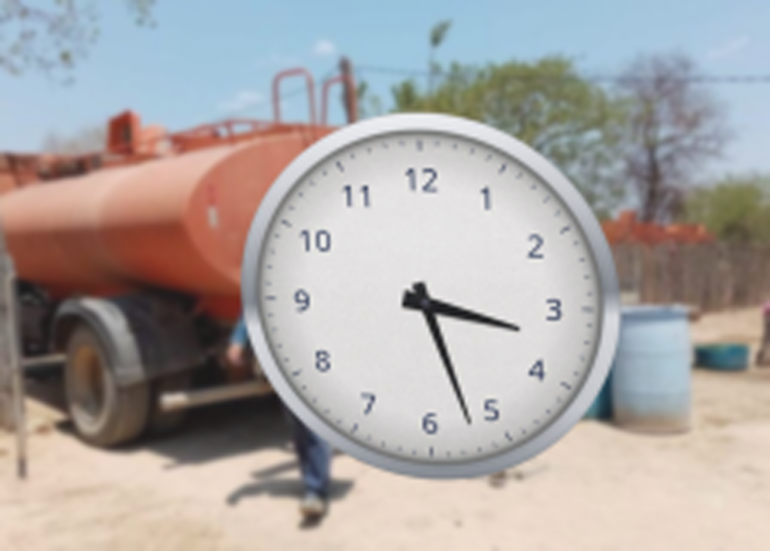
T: 3.27
